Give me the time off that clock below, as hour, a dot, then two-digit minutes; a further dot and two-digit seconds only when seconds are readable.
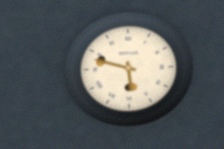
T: 5.48
